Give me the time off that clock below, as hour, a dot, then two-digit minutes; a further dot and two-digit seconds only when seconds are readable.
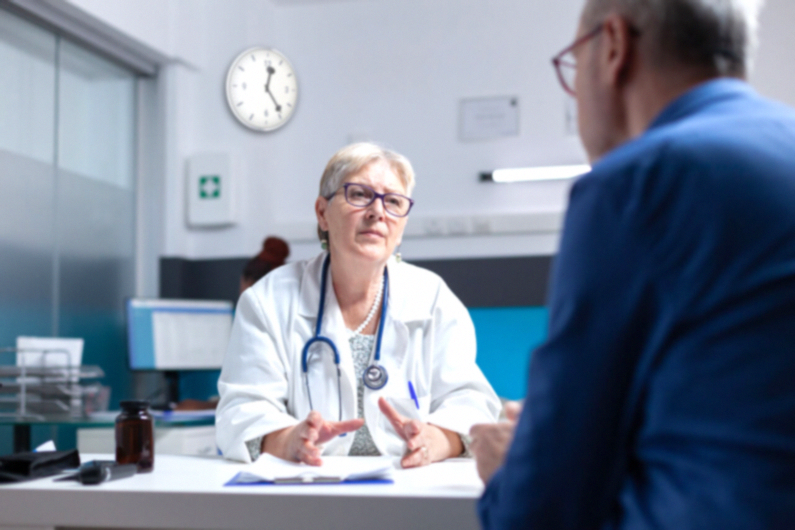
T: 12.24
